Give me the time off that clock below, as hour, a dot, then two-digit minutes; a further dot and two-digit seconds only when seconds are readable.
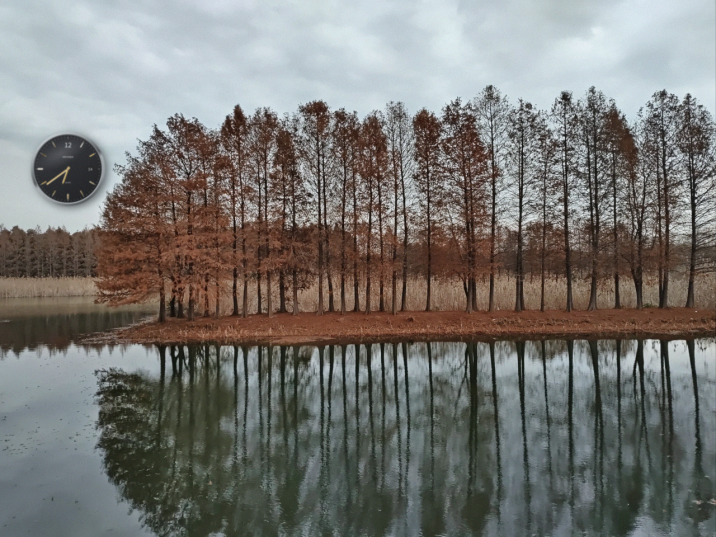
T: 6.39
